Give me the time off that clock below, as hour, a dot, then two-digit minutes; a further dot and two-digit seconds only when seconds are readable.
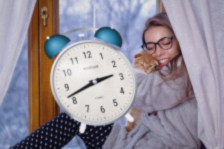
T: 2.42
